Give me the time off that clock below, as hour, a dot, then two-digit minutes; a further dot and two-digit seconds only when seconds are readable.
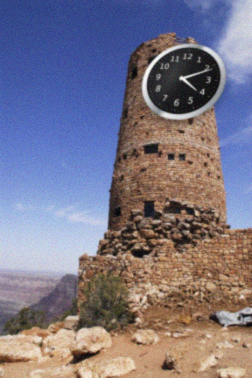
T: 4.11
